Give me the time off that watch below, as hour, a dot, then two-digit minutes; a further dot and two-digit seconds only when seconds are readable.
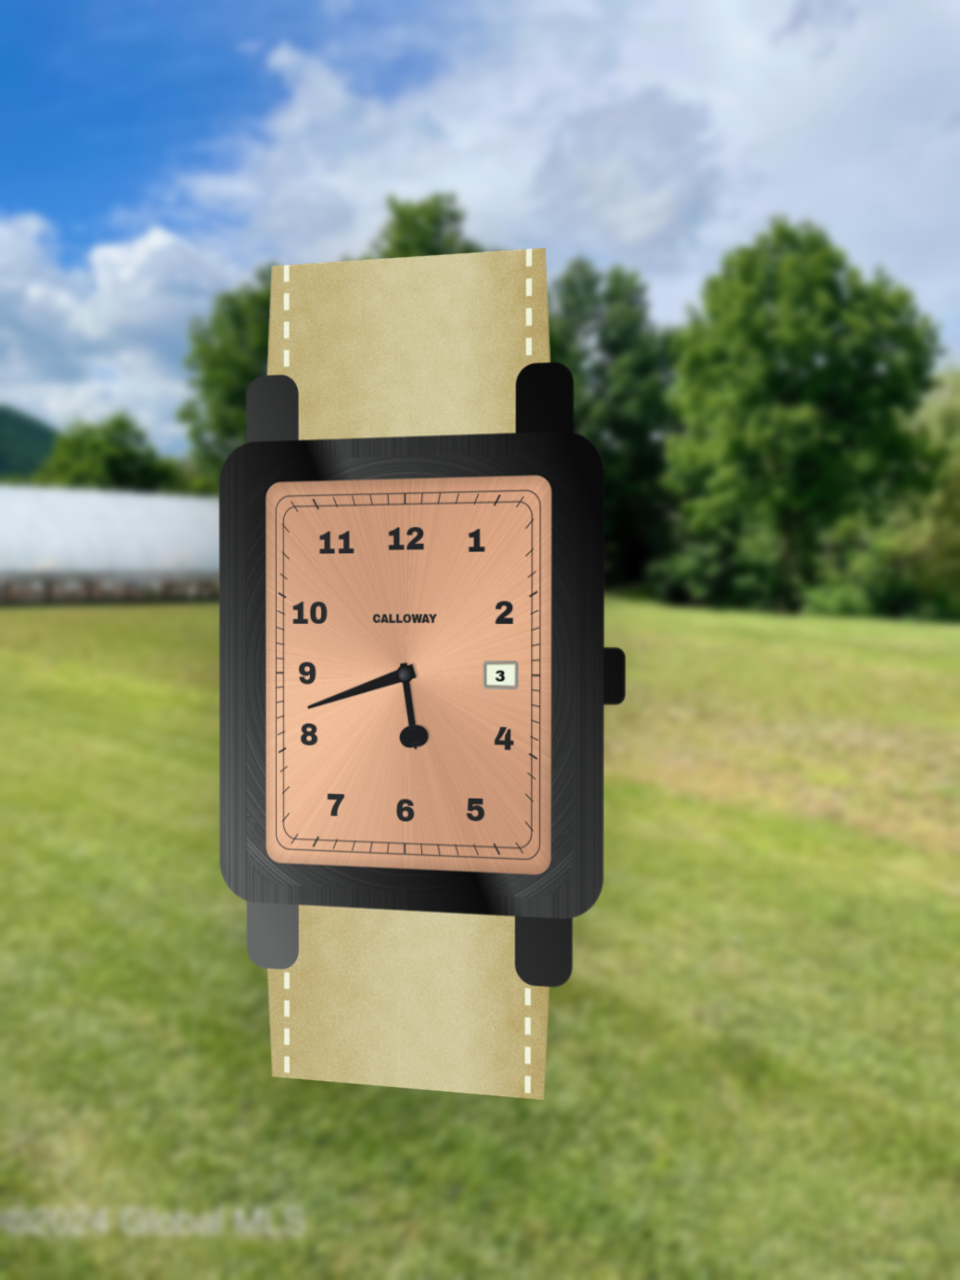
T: 5.42
